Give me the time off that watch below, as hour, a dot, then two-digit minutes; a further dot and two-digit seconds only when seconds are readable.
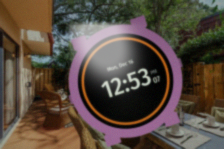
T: 12.53
